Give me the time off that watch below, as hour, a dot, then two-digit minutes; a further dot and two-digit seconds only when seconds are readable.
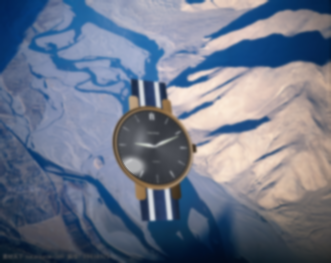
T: 9.11
